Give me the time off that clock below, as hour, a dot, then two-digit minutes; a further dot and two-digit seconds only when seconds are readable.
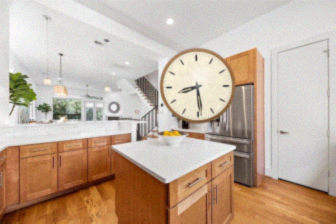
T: 8.29
